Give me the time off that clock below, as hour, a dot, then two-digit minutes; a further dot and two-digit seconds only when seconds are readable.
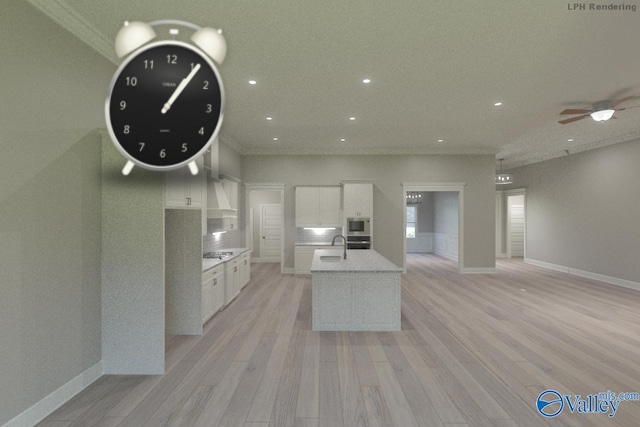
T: 1.06
